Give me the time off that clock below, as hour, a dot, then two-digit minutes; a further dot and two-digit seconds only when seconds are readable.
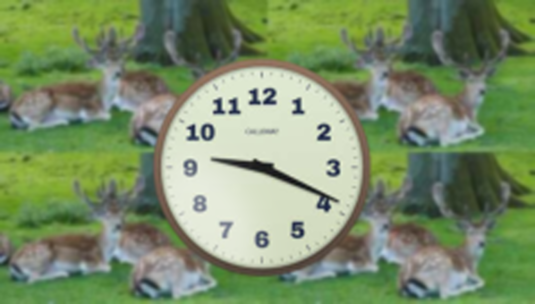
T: 9.19
